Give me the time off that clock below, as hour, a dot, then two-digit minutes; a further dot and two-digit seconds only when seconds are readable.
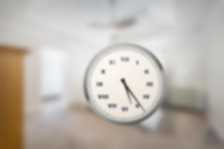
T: 5.24
